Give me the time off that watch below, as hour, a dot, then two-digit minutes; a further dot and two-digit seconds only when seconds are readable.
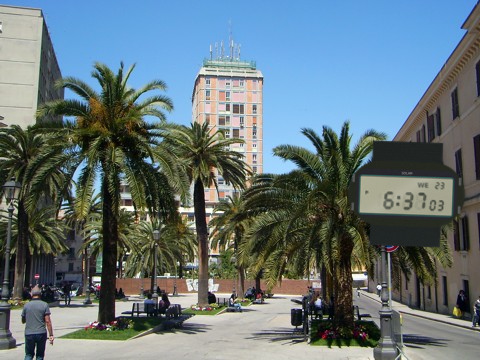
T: 6.37.03
